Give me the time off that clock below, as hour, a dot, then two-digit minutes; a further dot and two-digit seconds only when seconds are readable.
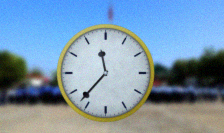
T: 11.37
